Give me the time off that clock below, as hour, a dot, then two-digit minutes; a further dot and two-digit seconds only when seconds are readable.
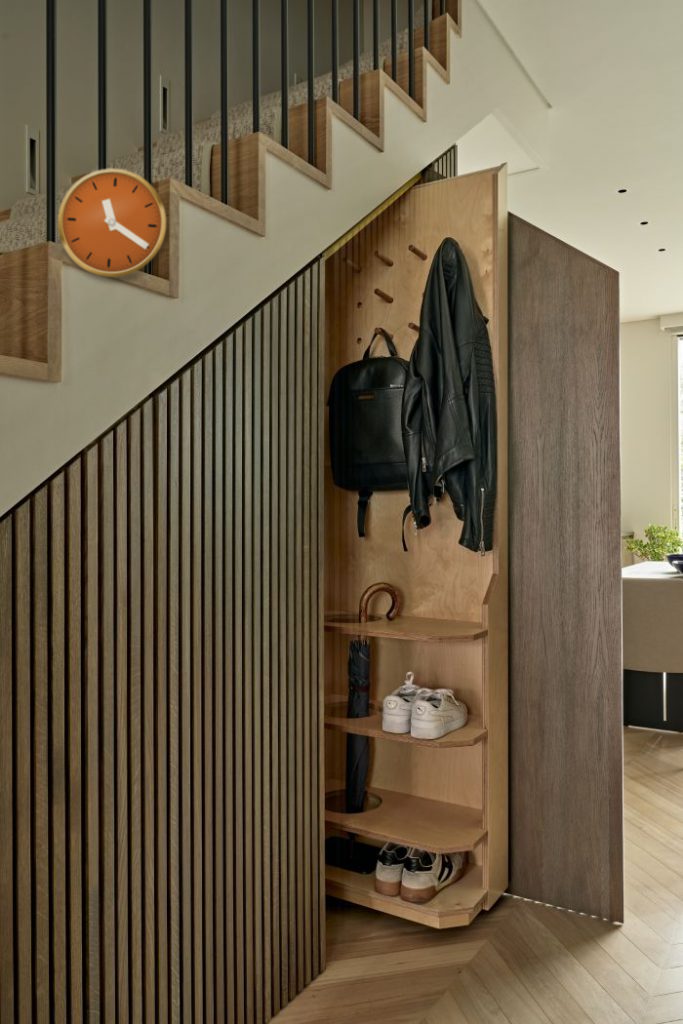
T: 11.20
